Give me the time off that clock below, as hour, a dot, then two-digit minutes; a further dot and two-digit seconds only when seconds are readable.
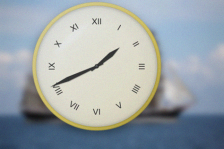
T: 1.41
